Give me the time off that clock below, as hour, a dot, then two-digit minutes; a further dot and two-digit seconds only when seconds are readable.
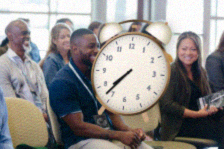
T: 7.37
